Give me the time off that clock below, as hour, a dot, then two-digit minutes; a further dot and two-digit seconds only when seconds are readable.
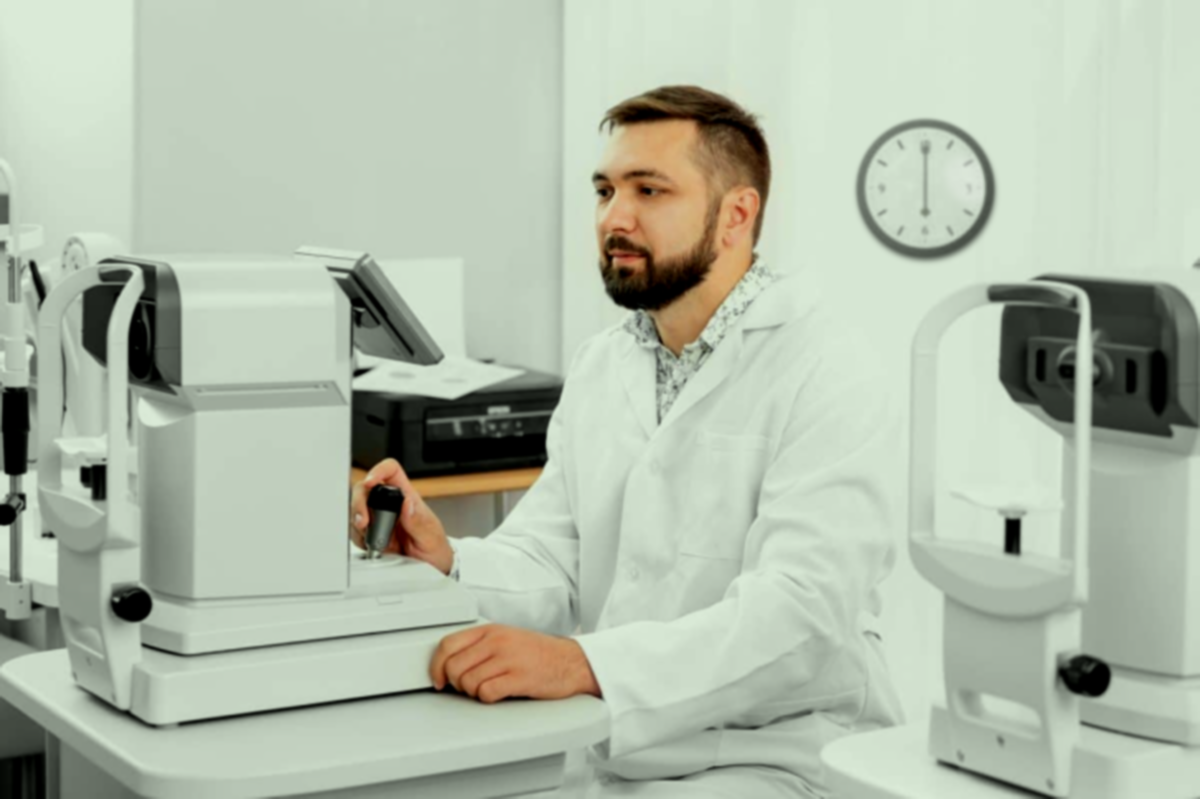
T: 6.00
